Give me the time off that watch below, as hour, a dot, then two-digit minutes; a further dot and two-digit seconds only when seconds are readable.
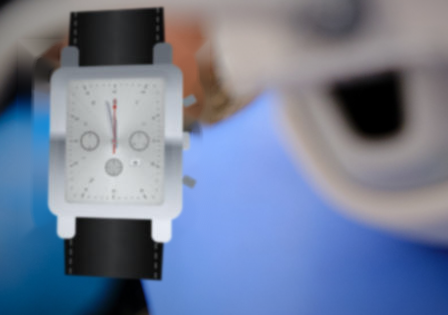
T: 11.58
